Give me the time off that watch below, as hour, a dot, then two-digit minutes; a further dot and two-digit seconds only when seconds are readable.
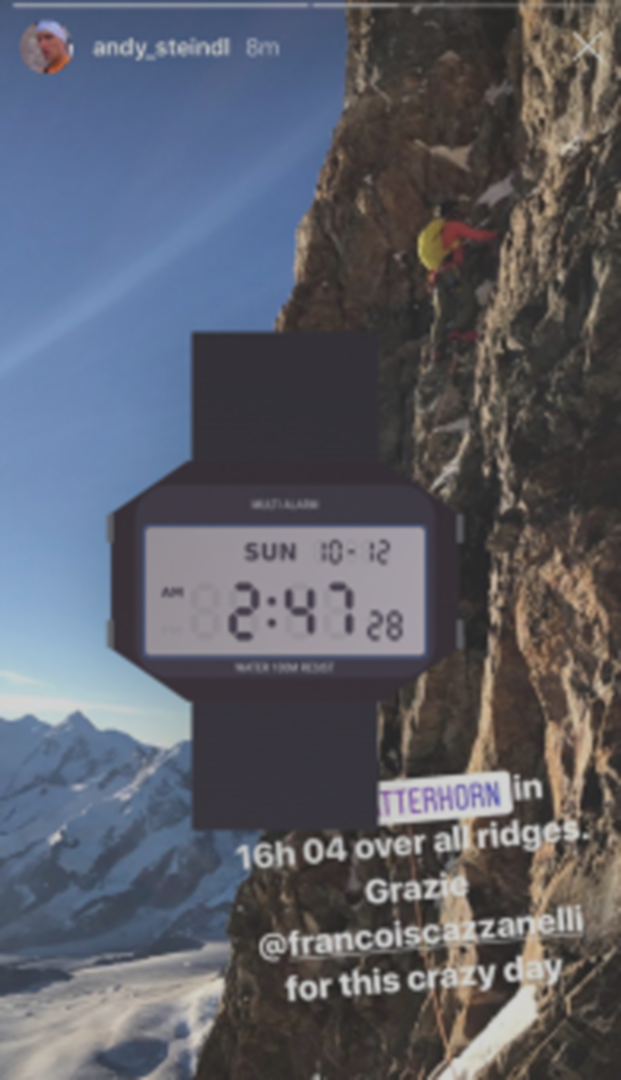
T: 2.47.28
